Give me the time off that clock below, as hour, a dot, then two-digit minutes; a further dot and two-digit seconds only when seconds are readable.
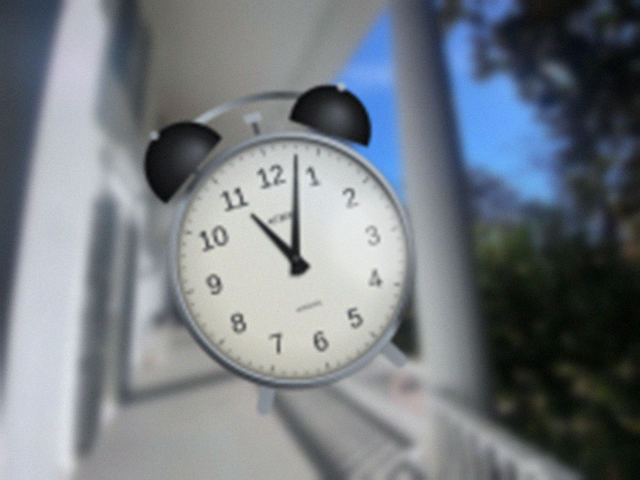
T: 11.03
